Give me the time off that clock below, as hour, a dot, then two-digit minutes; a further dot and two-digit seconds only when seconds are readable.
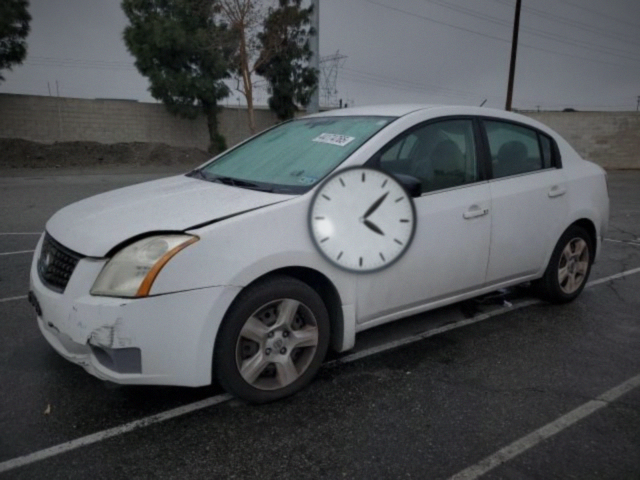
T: 4.07
